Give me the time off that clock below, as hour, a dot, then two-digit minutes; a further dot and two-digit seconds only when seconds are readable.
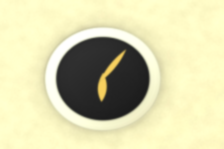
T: 6.06
